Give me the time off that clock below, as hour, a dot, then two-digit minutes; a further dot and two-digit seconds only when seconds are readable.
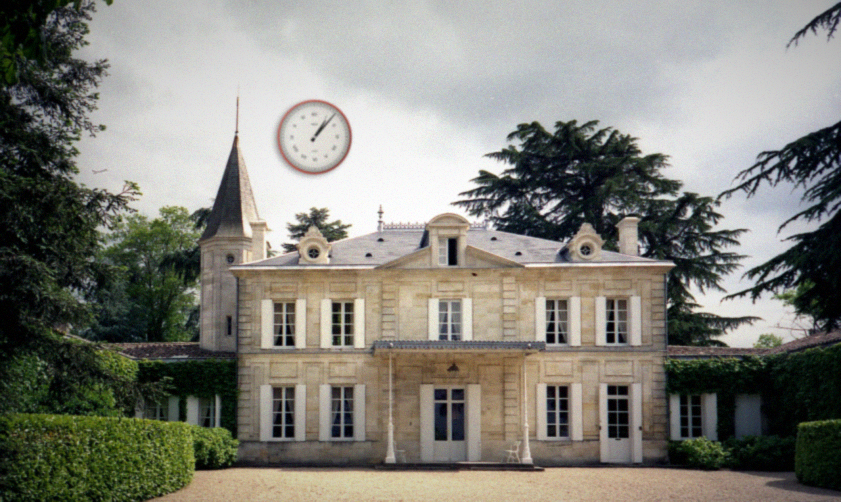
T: 1.07
